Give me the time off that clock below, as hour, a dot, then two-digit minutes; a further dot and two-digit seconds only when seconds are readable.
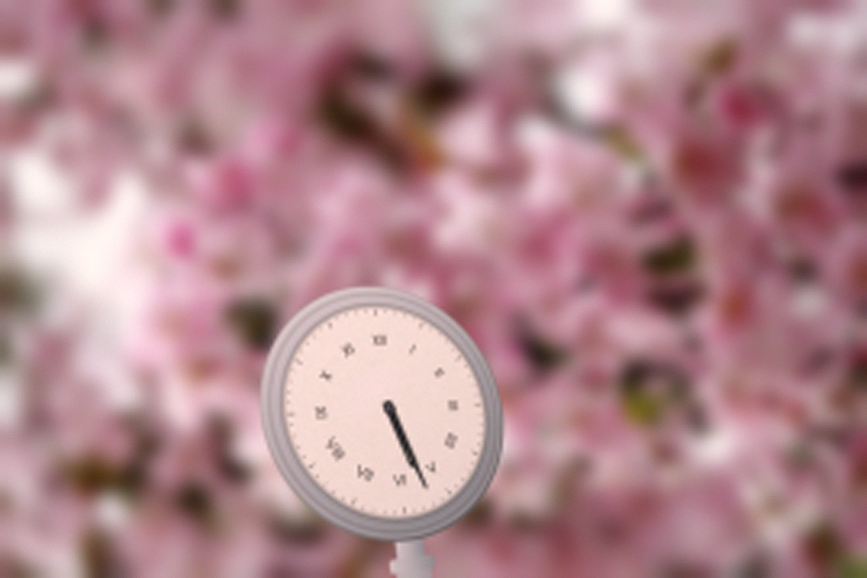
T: 5.27
